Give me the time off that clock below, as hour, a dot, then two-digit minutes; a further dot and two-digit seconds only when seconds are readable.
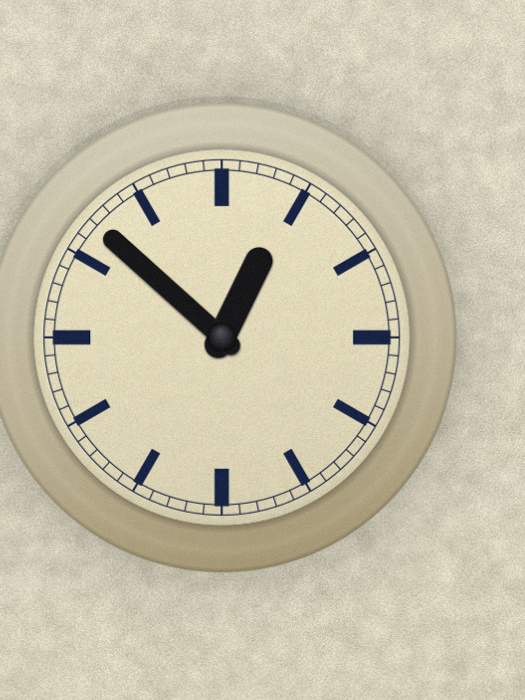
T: 12.52
